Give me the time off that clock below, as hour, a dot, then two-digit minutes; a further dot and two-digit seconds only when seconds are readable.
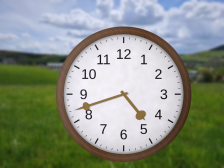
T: 4.42
